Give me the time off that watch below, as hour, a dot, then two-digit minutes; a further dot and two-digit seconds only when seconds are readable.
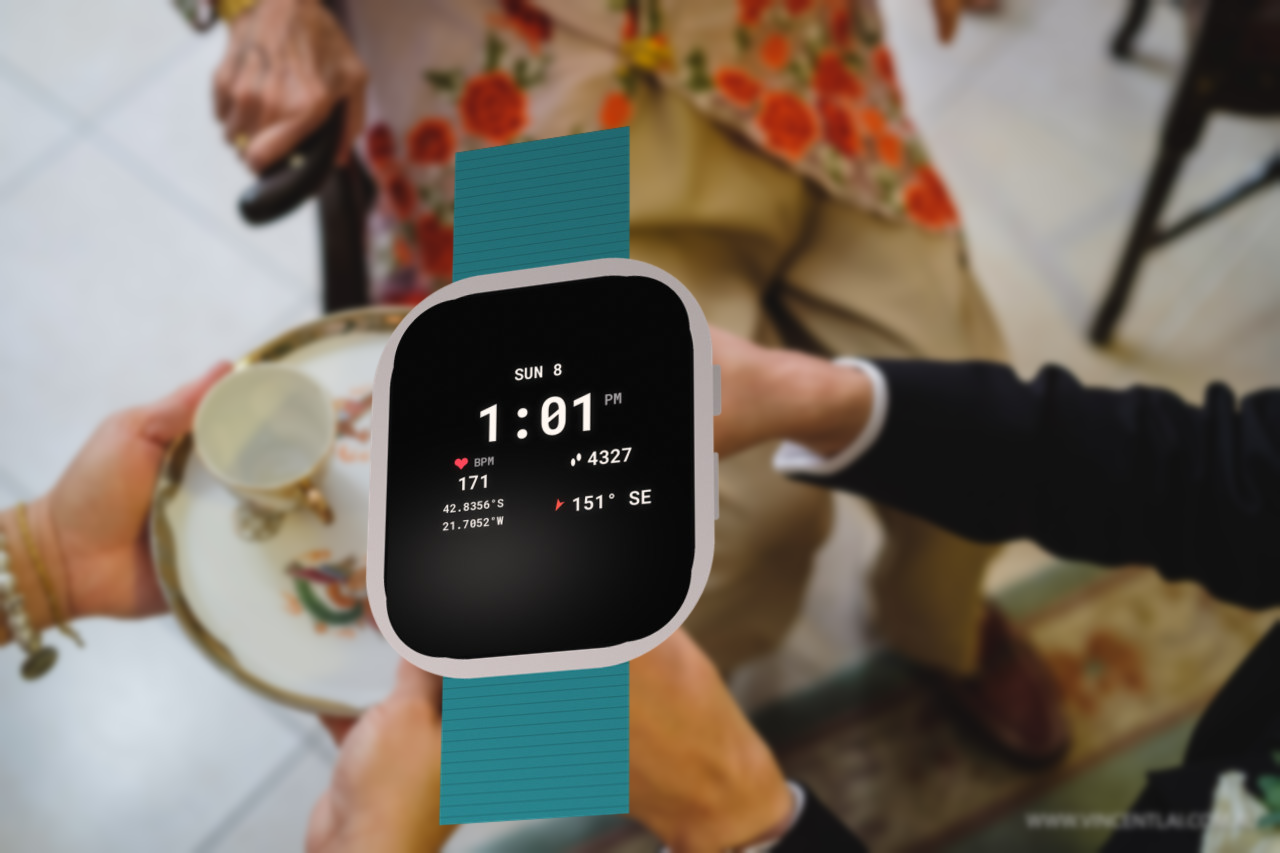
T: 1.01
